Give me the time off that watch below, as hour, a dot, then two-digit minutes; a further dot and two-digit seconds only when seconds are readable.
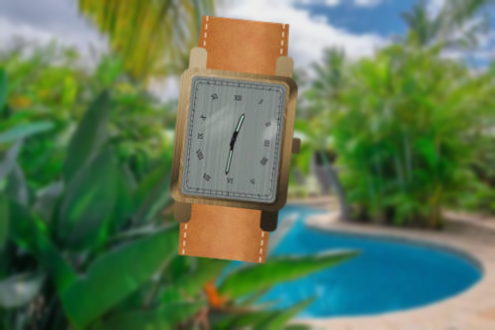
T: 12.31
